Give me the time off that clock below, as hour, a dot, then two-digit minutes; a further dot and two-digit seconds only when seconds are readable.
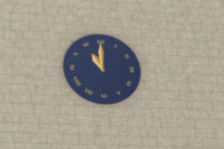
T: 11.00
